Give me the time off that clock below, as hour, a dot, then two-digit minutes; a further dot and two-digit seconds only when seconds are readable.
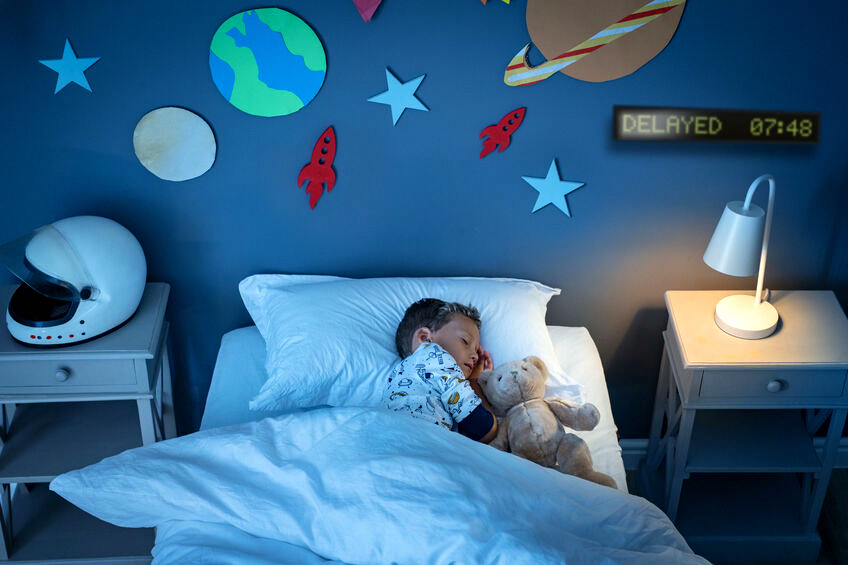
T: 7.48
